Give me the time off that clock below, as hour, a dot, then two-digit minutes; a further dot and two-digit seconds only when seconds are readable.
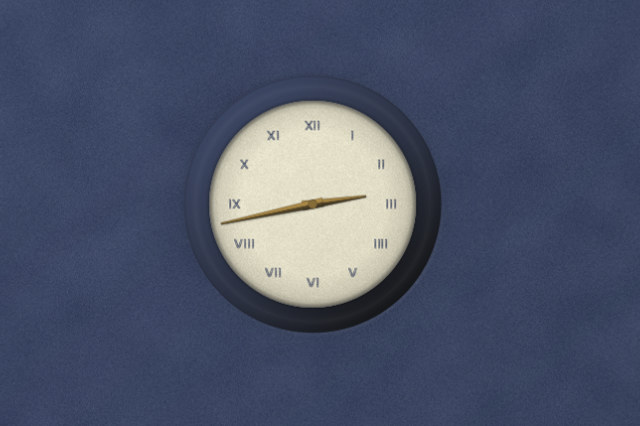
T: 2.43
